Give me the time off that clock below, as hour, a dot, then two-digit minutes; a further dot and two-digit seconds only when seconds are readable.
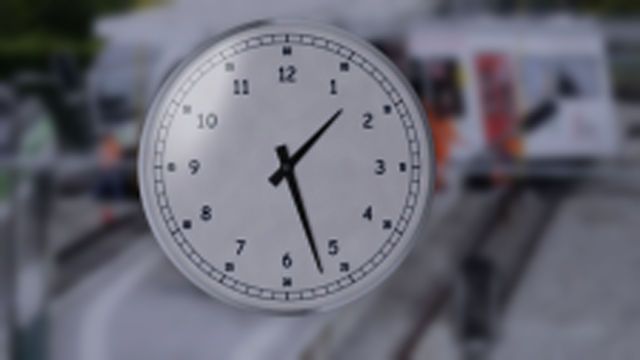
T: 1.27
